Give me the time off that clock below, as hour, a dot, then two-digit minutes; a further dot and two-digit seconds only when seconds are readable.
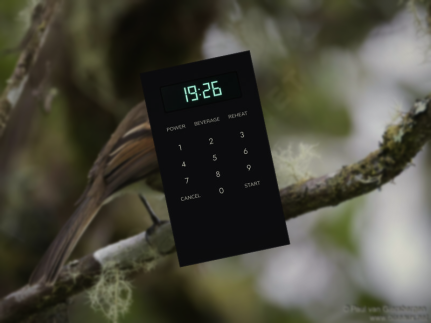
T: 19.26
